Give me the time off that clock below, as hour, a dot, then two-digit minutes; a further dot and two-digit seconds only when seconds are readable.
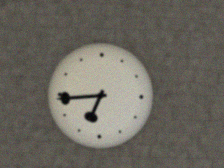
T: 6.44
